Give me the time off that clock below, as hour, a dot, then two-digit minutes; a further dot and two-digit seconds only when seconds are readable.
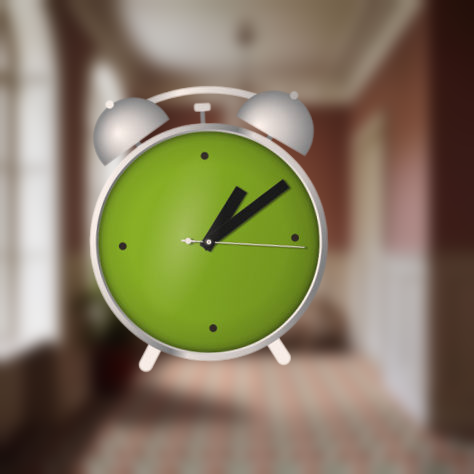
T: 1.09.16
